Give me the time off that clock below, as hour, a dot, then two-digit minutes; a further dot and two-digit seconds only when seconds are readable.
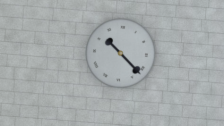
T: 10.22
